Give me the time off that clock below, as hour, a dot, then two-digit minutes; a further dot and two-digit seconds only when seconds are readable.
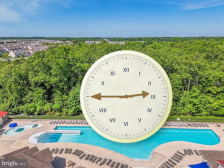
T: 2.45
